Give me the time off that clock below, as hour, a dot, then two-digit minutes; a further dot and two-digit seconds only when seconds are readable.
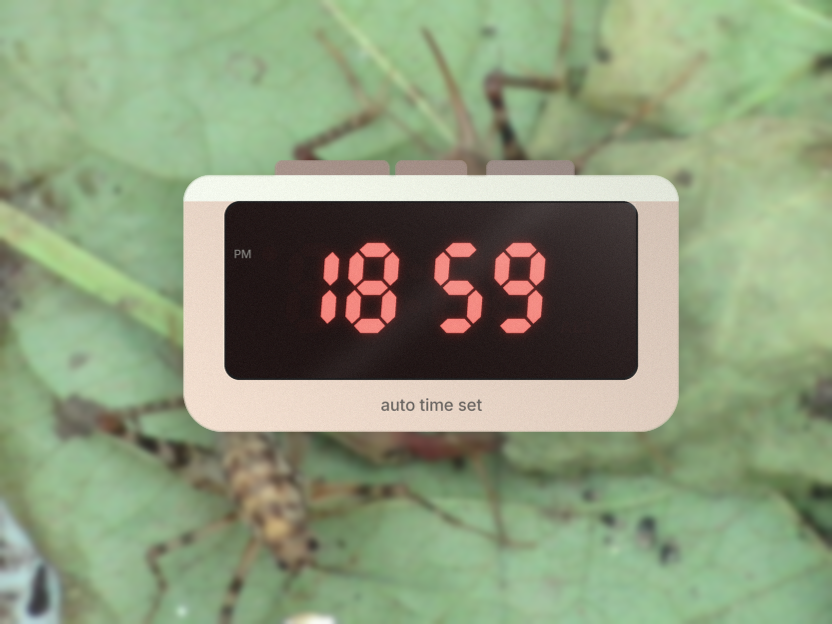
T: 18.59
